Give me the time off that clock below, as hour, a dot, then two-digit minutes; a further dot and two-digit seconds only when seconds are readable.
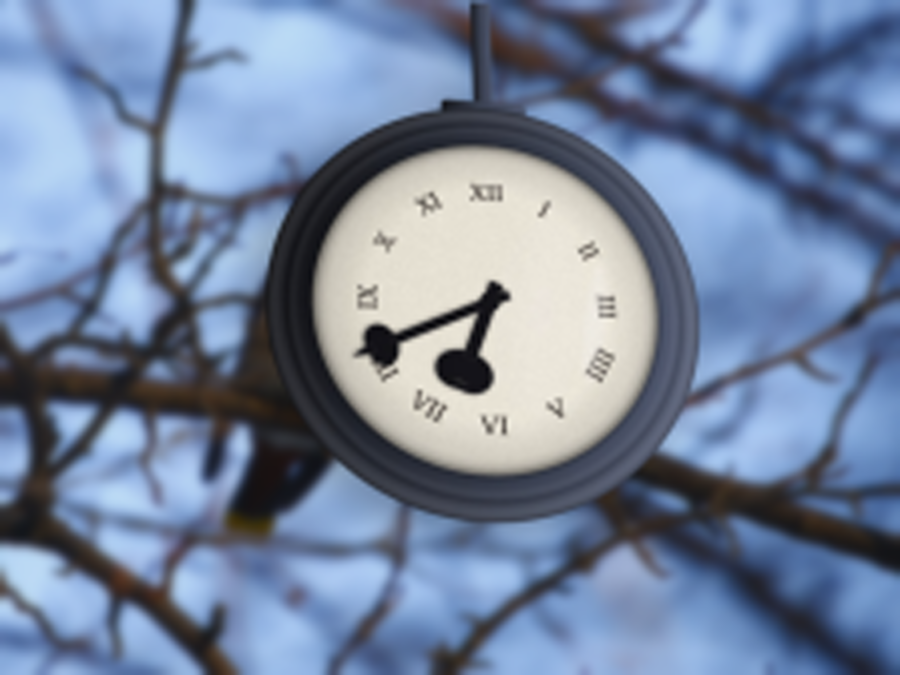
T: 6.41
